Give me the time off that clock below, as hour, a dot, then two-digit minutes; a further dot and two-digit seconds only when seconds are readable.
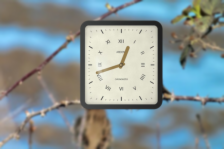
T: 12.42
